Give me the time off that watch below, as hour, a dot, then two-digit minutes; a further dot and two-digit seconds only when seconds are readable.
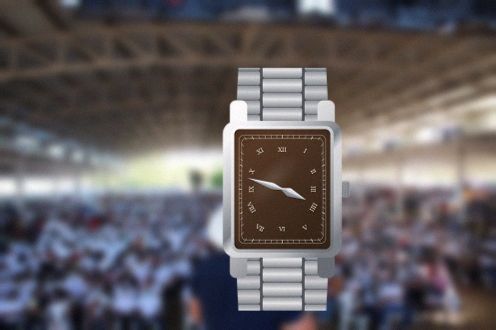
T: 3.48
